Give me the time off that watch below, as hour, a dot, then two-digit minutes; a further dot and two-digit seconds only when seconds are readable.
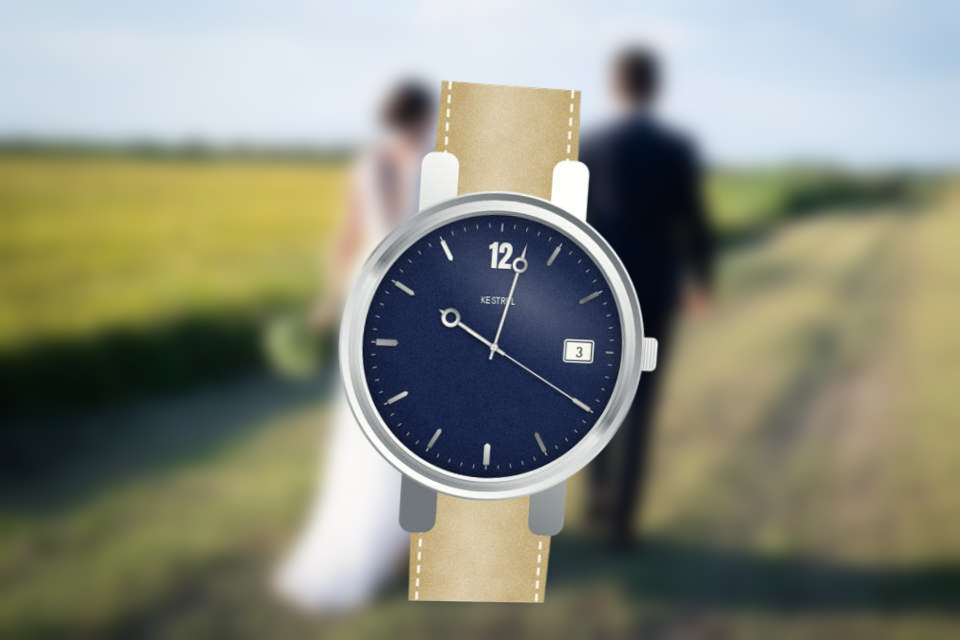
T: 10.02.20
